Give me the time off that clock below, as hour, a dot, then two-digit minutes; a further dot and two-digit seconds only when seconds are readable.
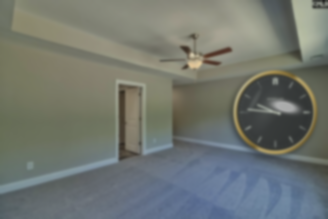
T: 9.46
